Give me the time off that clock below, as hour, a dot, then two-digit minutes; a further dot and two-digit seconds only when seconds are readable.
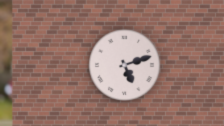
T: 5.12
